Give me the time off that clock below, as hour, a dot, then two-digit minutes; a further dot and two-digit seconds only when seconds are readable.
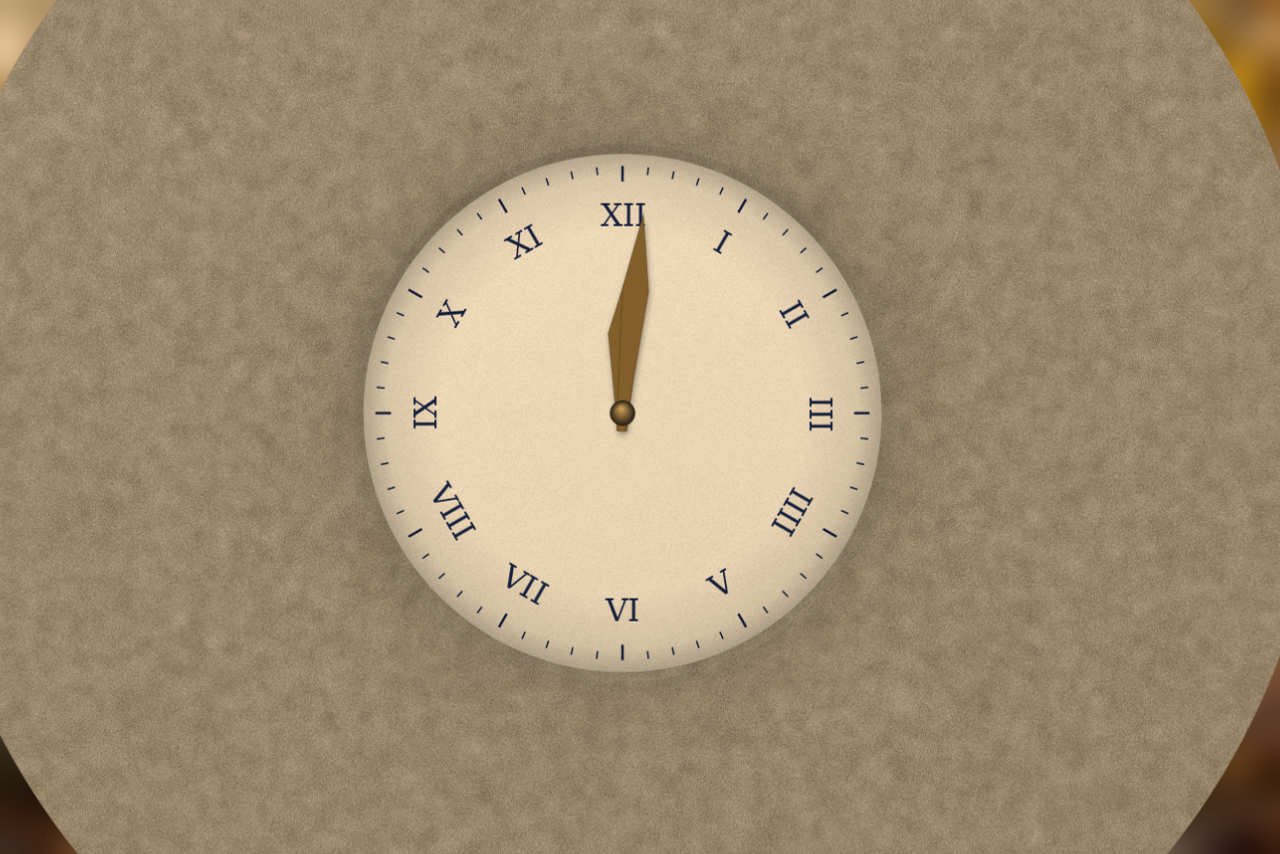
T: 12.01
